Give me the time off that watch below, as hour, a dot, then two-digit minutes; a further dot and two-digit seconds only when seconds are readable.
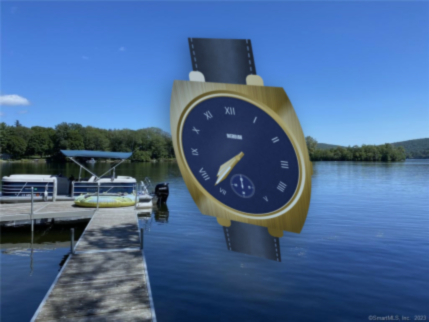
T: 7.37
